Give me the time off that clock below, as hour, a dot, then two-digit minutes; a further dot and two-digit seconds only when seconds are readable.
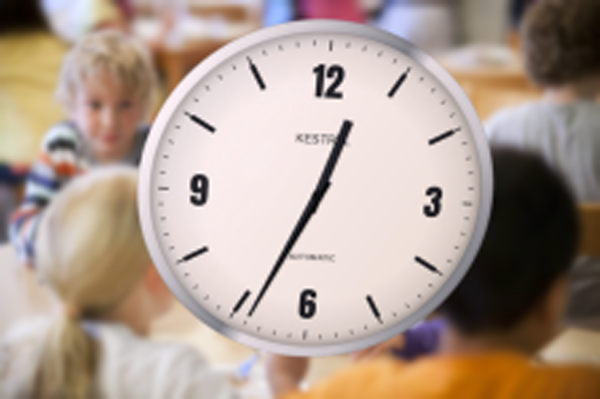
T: 12.34
